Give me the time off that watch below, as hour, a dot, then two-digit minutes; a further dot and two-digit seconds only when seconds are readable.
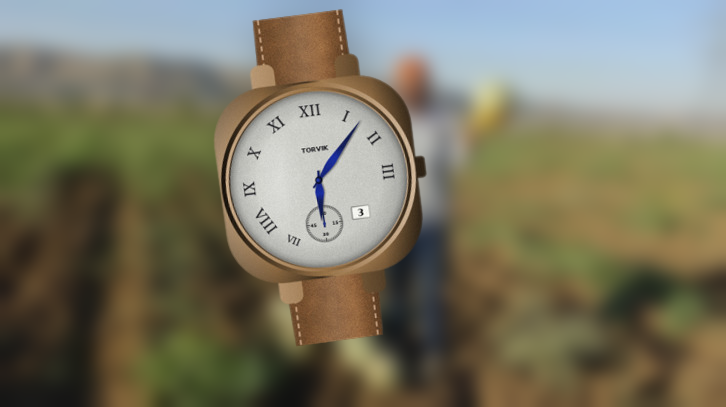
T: 6.07
